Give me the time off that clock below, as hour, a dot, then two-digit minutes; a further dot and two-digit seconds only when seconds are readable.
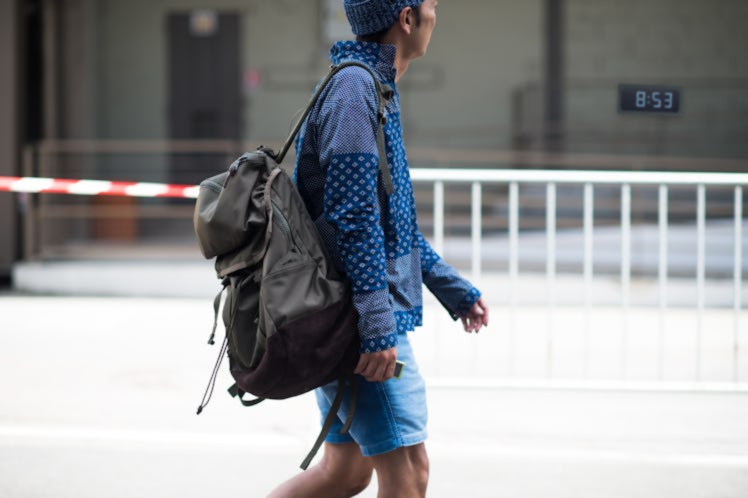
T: 8.53
